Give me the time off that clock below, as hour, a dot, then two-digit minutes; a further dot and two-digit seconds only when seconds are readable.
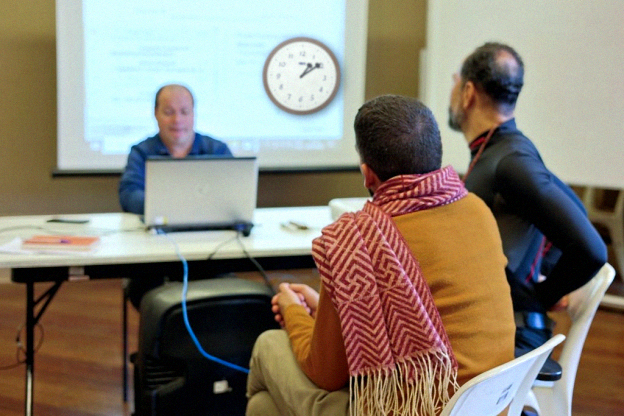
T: 1.09
